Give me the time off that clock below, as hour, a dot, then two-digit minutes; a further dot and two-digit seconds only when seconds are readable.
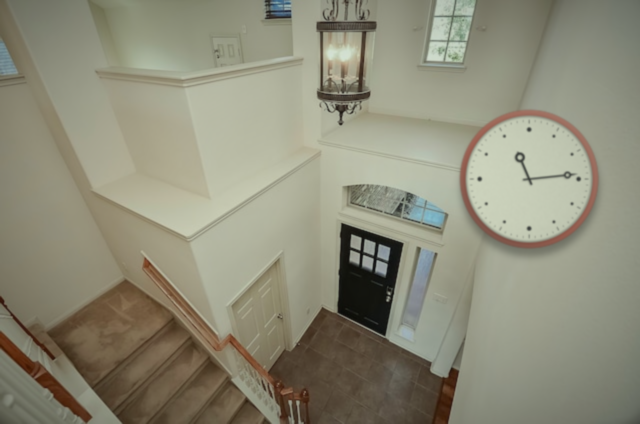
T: 11.14
